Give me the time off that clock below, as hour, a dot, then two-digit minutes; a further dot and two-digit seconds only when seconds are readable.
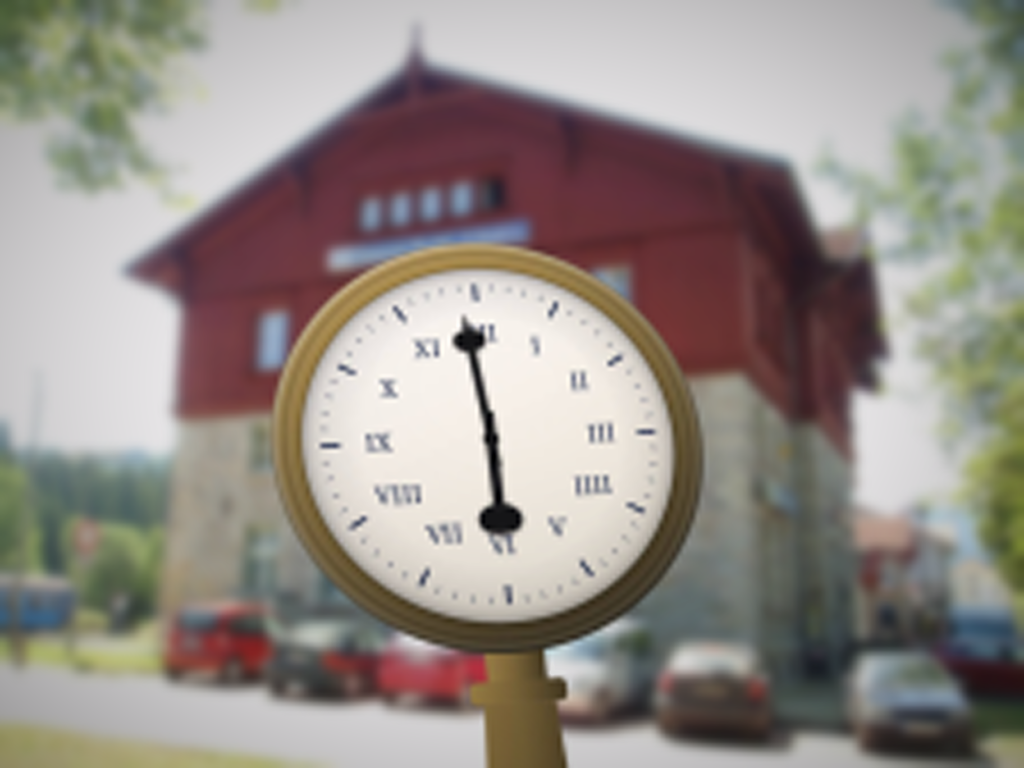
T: 5.59
